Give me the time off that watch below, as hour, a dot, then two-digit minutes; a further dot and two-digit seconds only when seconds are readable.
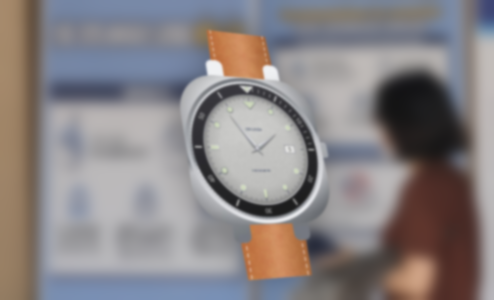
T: 1.54
